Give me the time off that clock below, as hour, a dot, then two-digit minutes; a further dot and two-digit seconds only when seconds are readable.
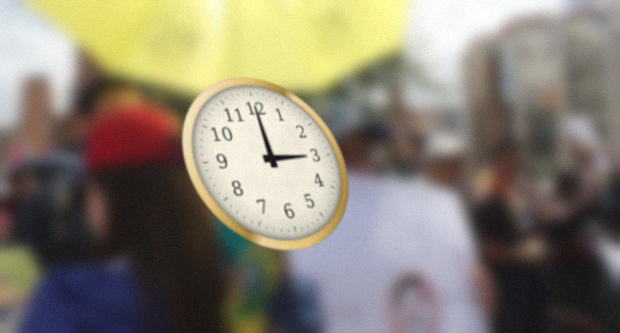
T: 3.00
